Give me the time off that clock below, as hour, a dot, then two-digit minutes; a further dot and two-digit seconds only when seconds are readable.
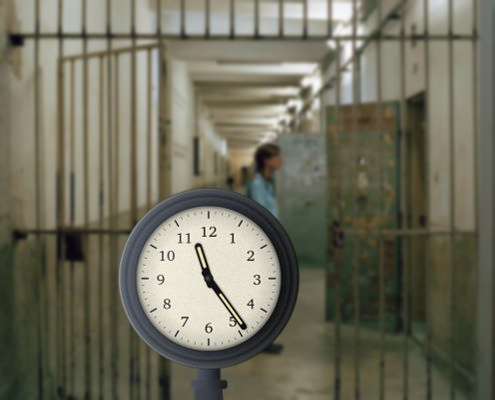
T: 11.24
